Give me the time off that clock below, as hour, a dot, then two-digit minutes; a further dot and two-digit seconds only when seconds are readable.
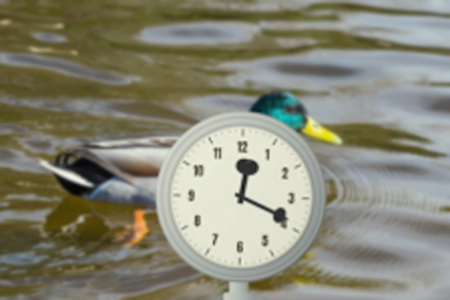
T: 12.19
